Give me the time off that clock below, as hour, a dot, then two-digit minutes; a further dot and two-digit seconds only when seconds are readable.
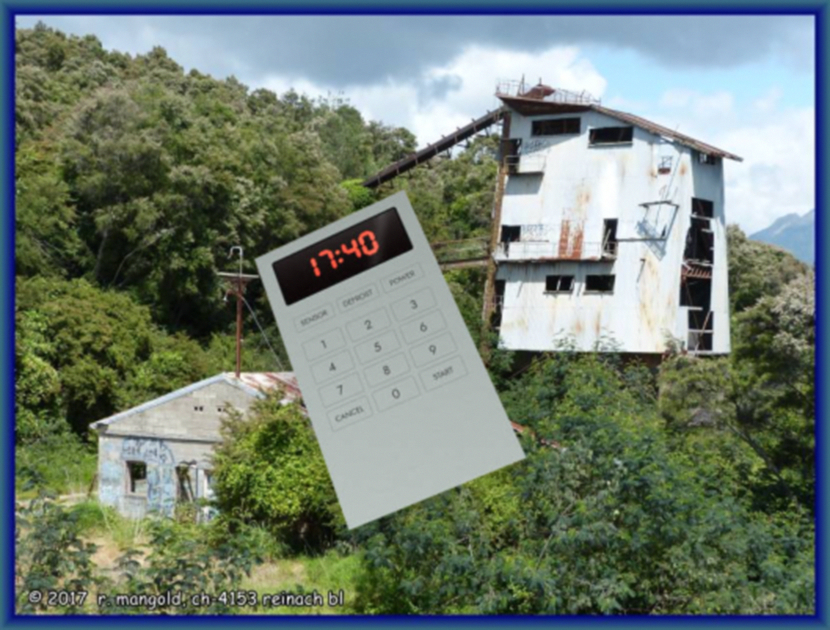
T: 17.40
